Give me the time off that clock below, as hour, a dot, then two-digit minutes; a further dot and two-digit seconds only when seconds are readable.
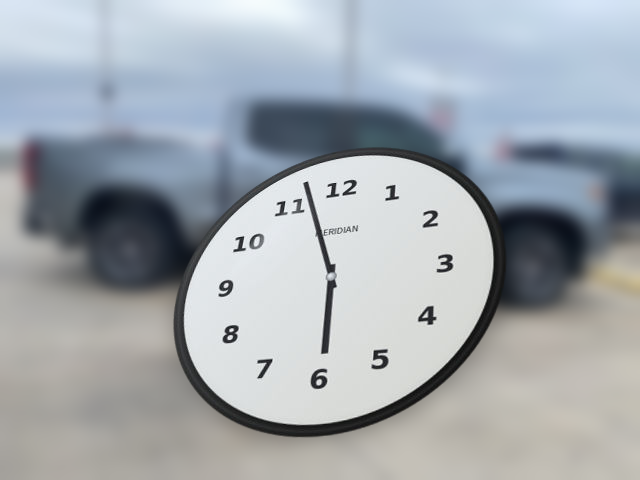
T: 5.57
